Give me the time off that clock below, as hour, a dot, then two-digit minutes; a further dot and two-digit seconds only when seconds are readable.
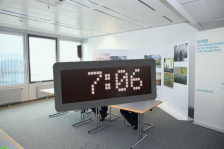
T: 7.06
